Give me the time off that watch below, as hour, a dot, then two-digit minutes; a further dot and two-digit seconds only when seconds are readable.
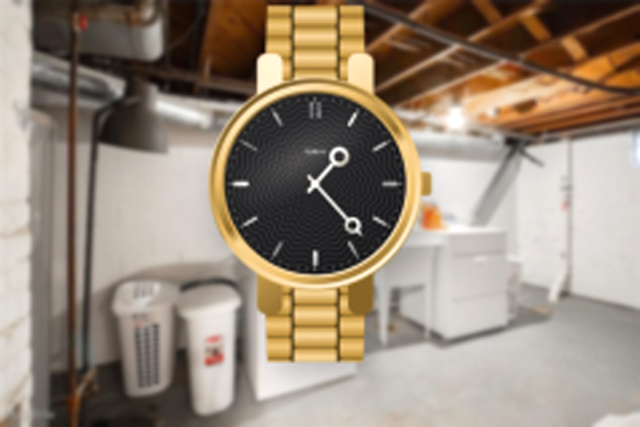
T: 1.23
